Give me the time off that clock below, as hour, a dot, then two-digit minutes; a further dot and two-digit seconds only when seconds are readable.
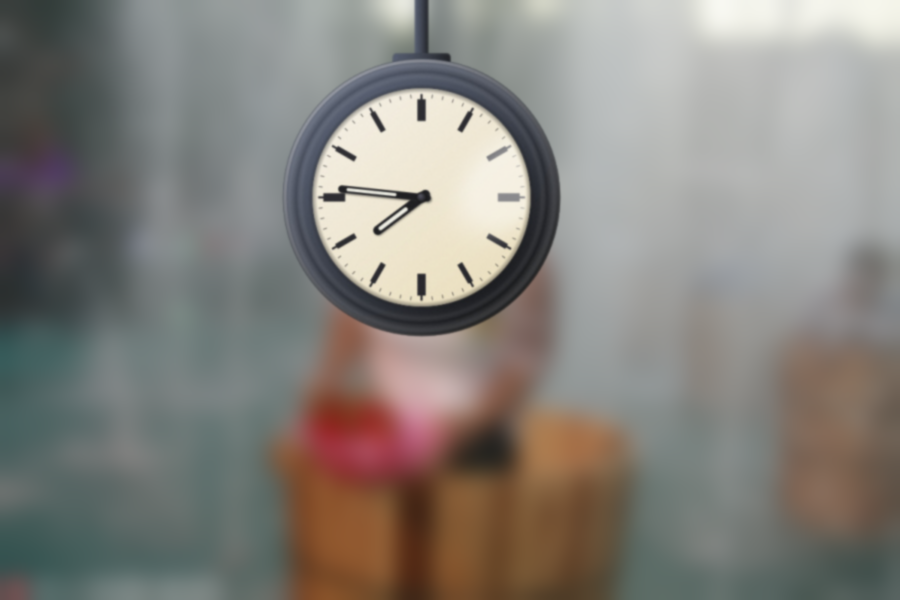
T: 7.46
